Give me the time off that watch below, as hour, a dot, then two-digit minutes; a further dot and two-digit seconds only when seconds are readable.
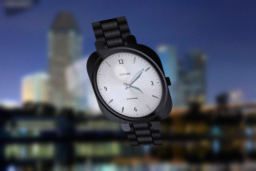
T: 4.09
